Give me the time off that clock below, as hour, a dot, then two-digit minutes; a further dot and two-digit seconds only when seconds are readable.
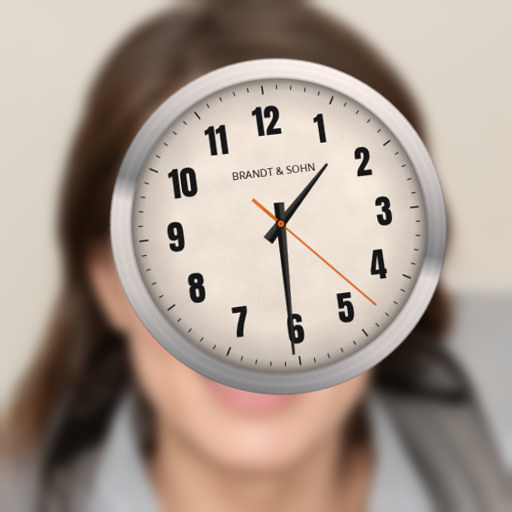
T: 1.30.23
